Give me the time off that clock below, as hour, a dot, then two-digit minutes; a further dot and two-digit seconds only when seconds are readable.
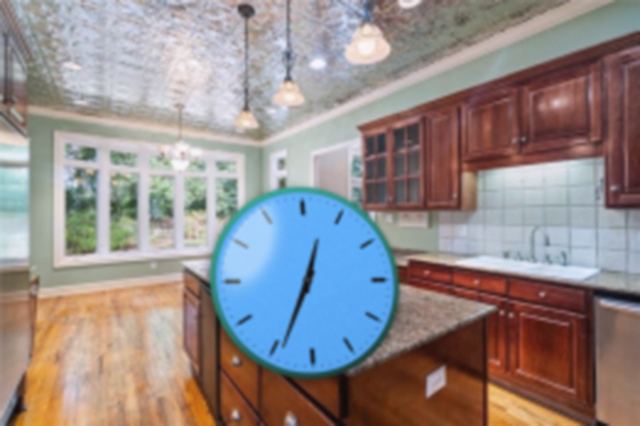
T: 12.34
